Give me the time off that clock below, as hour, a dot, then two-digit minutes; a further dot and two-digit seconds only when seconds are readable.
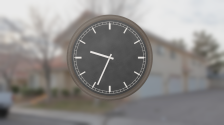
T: 9.34
